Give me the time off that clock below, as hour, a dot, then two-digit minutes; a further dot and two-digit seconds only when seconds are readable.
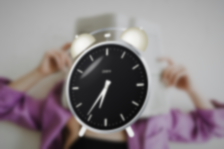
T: 6.36
